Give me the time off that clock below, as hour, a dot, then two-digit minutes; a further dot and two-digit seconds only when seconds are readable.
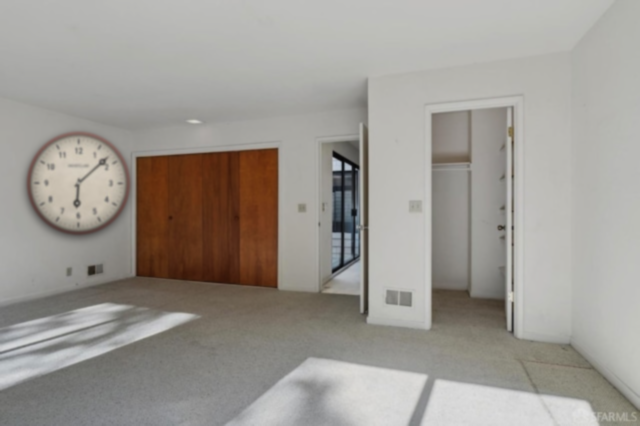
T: 6.08
